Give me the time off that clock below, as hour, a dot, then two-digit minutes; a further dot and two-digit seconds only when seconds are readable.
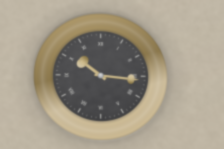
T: 10.16
